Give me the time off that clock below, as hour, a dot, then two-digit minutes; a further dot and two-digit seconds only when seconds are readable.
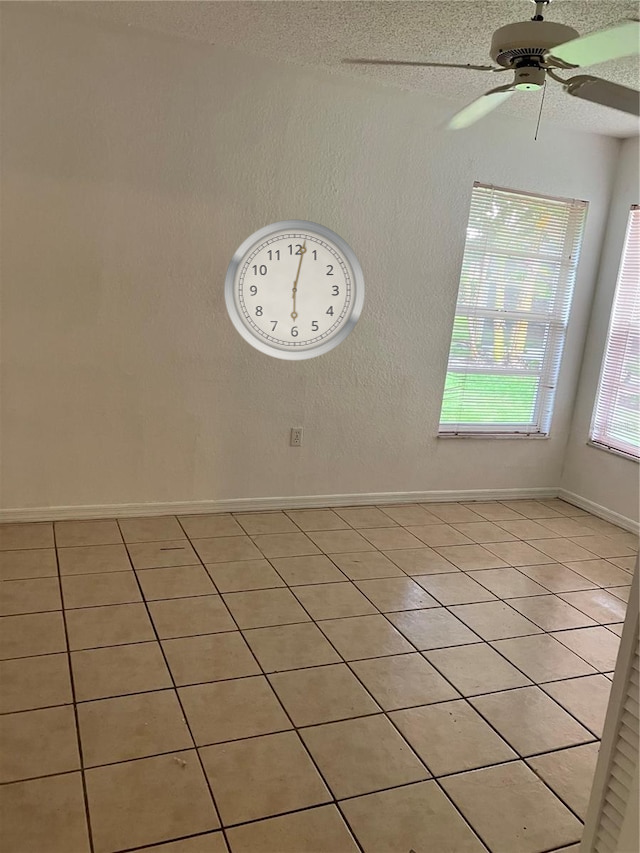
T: 6.02
